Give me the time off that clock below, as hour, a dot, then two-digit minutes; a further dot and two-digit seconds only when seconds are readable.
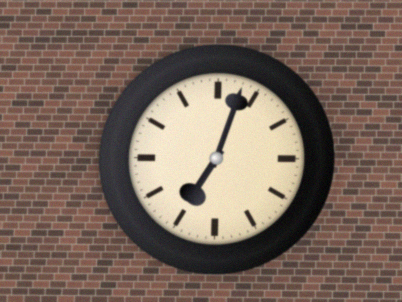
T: 7.03
